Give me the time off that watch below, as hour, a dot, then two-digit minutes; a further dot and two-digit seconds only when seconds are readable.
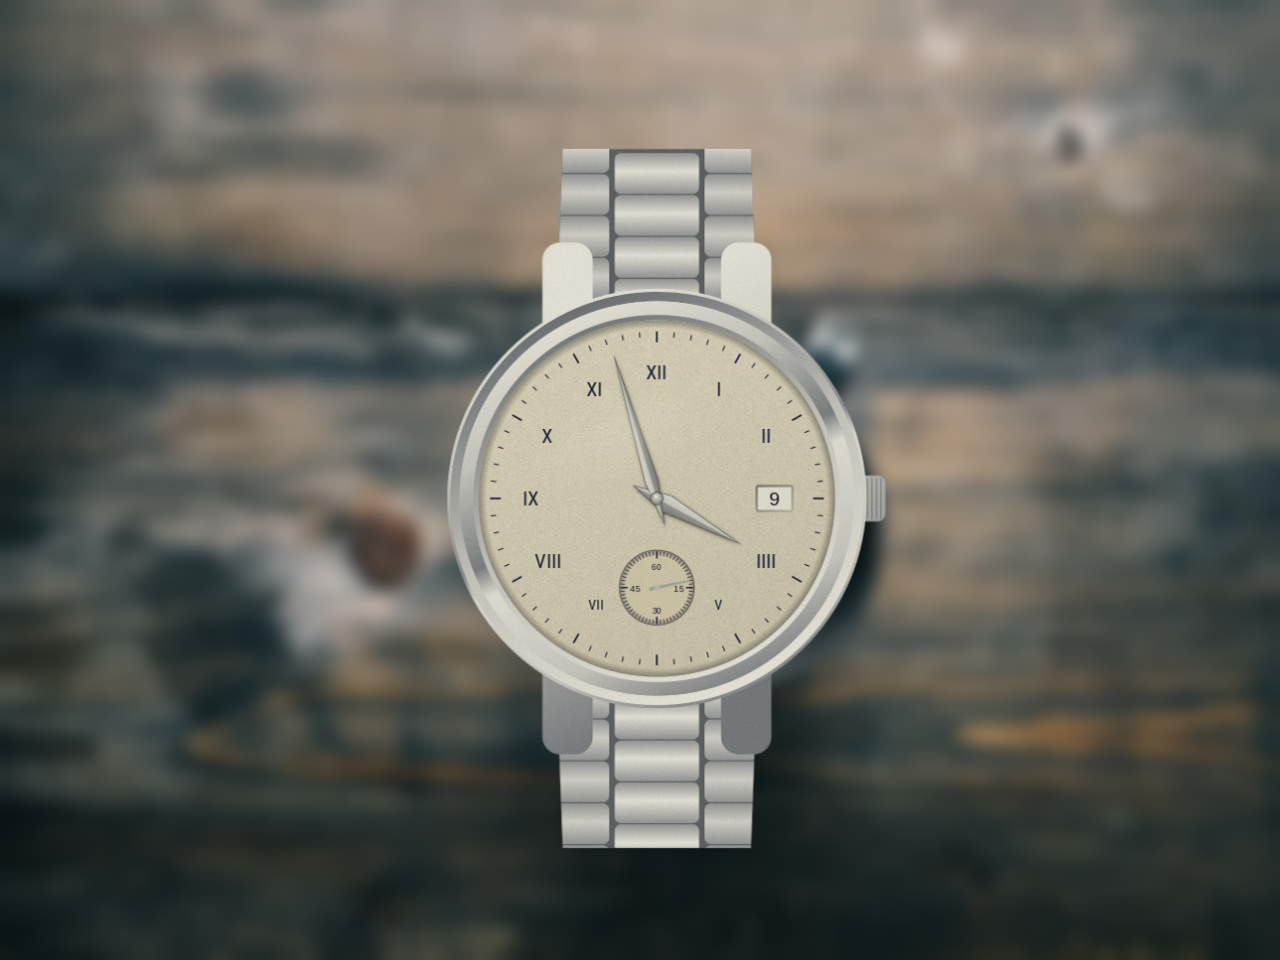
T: 3.57.13
